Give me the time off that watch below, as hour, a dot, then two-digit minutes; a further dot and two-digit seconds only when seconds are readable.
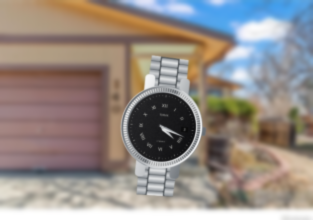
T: 4.18
